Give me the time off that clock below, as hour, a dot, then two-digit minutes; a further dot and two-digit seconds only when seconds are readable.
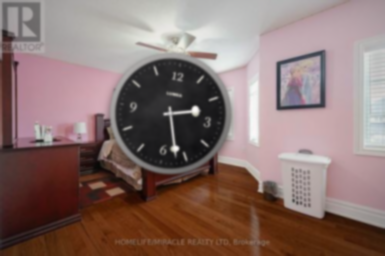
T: 2.27
